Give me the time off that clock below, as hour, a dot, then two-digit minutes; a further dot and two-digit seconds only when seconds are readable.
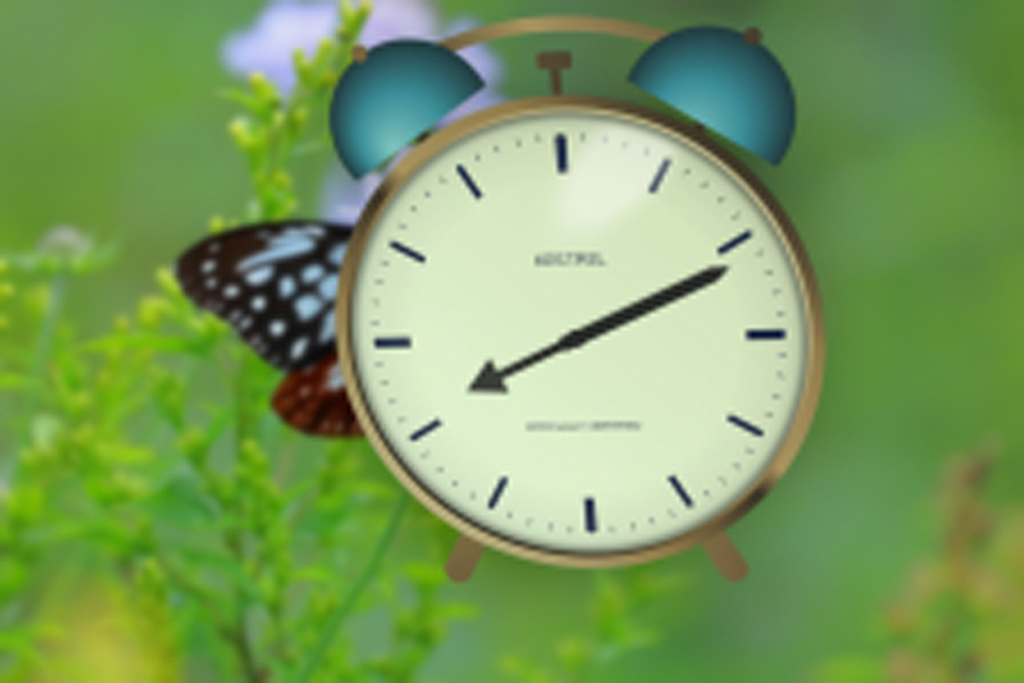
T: 8.11
